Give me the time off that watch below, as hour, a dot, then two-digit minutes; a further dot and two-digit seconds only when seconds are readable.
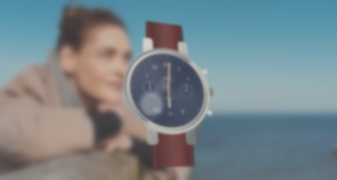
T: 6.01
